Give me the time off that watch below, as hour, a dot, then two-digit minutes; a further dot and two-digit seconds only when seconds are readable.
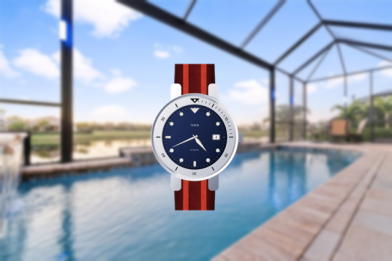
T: 4.41
